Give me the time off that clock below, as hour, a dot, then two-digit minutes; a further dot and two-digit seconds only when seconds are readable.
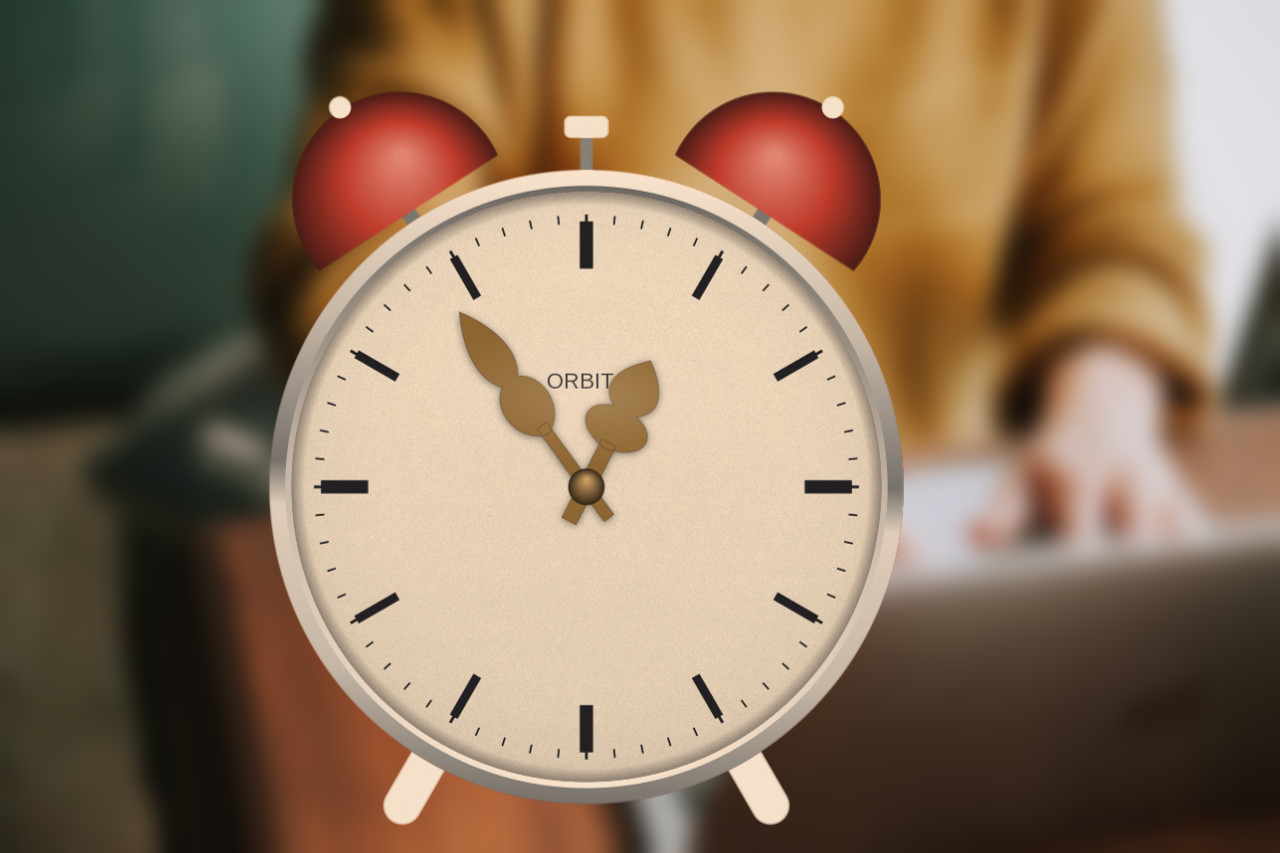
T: 12.54
